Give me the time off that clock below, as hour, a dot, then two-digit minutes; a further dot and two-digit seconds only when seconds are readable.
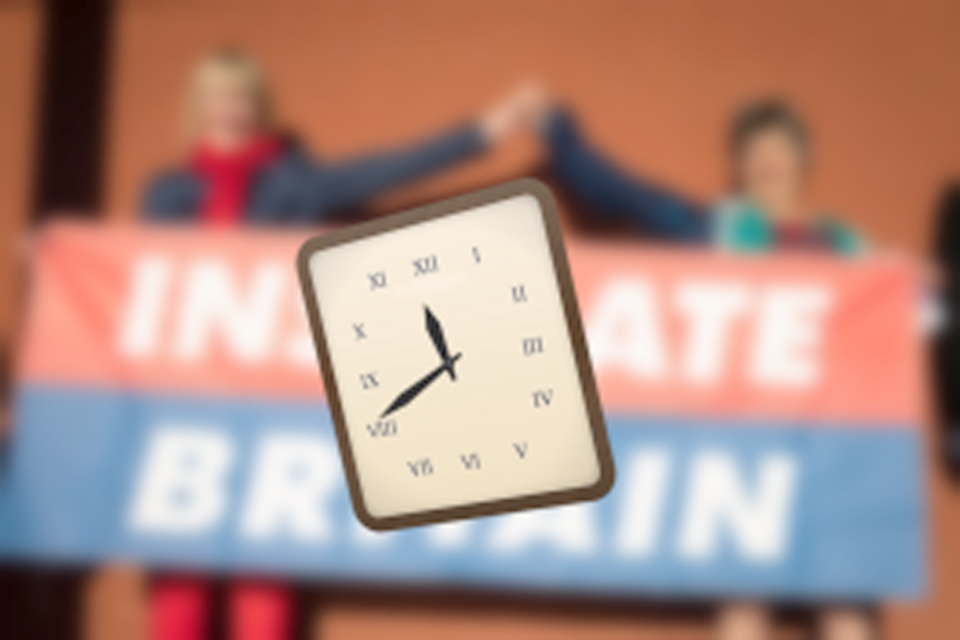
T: 11.41
